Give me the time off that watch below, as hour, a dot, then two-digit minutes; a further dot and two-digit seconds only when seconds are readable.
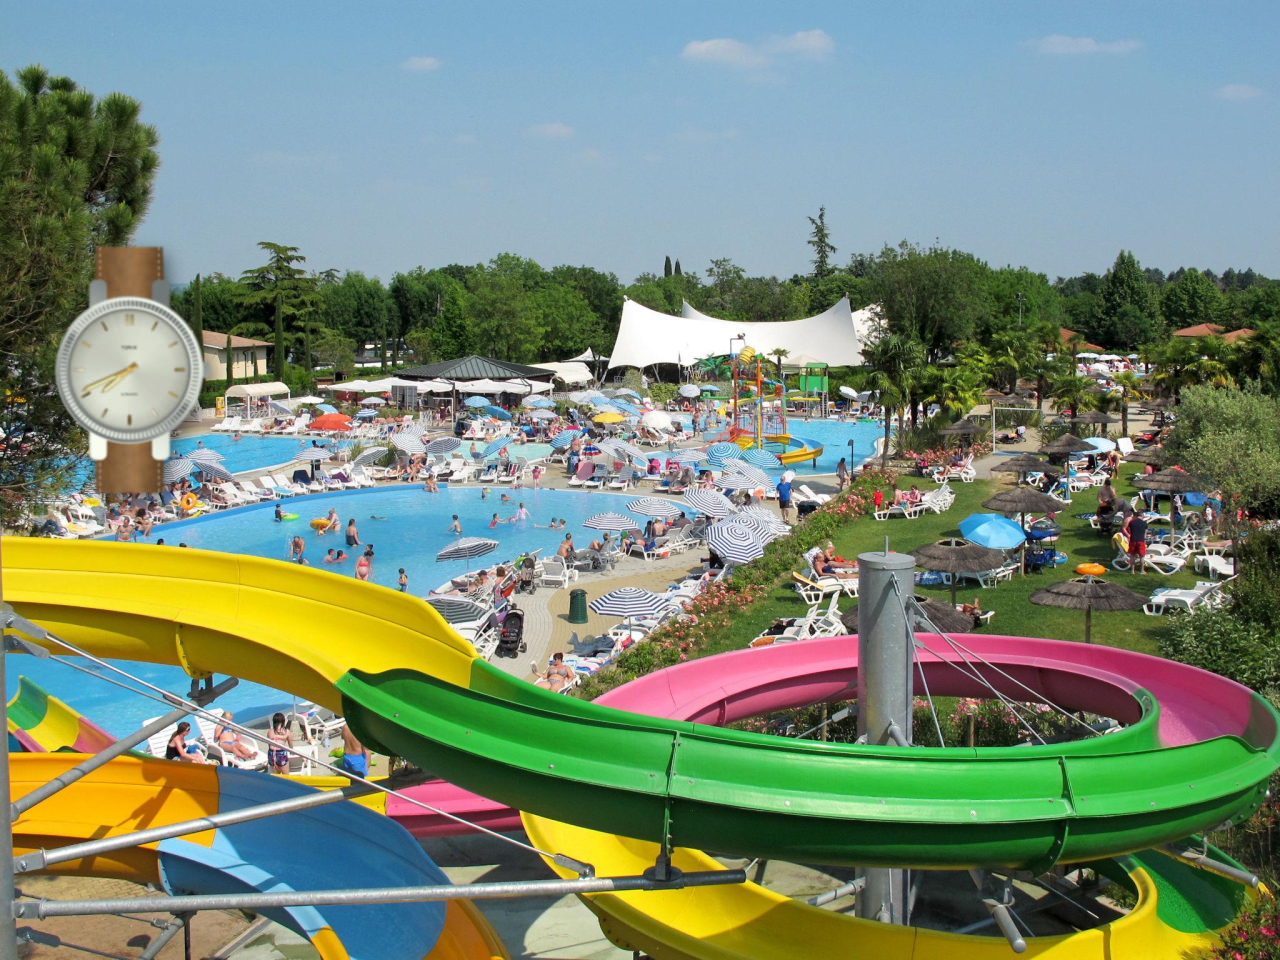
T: 7.41
